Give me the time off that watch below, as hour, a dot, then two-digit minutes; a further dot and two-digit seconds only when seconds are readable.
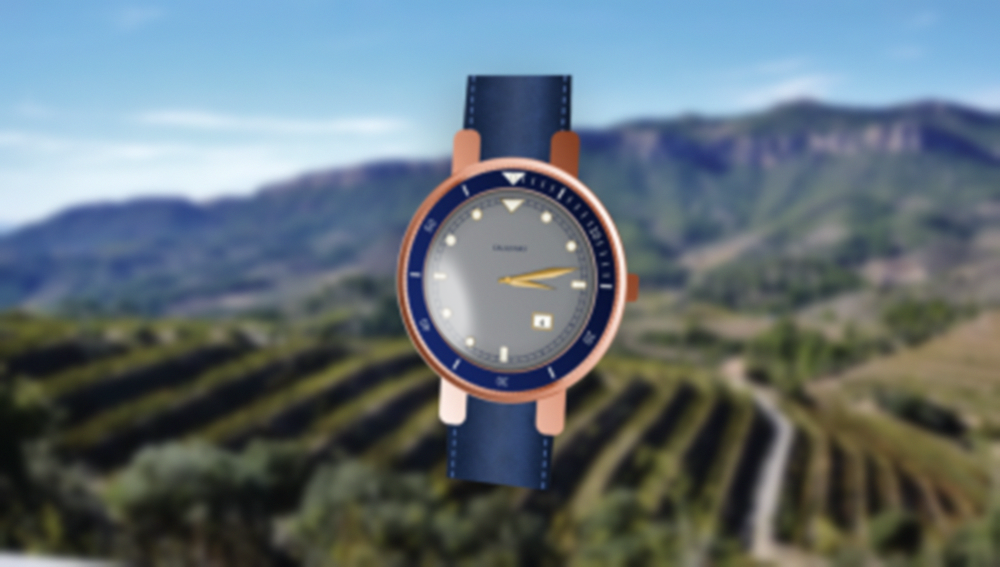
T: 3.13
